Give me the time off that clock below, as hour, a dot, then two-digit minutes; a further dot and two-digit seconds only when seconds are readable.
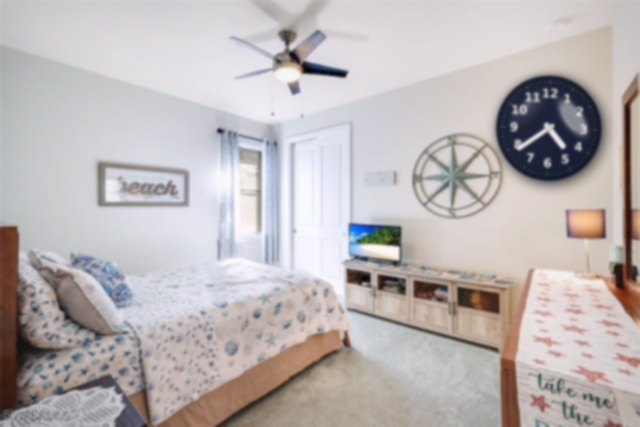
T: 4.39
